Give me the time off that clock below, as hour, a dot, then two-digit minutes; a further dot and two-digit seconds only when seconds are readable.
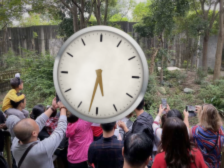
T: 5.32
